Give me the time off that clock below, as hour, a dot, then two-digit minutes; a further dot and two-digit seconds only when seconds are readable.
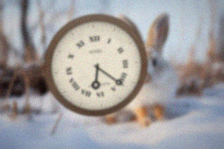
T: 6.22
